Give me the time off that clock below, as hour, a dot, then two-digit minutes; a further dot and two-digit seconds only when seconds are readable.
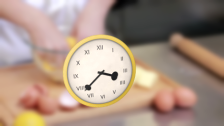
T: 3.38
